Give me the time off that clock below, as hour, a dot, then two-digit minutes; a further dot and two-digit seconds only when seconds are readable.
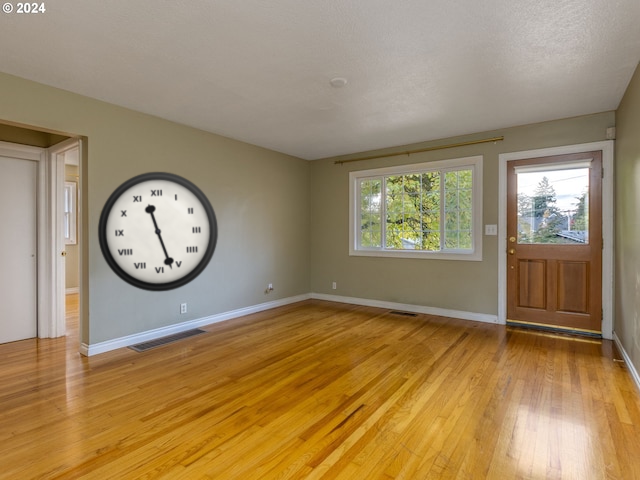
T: 11.27
